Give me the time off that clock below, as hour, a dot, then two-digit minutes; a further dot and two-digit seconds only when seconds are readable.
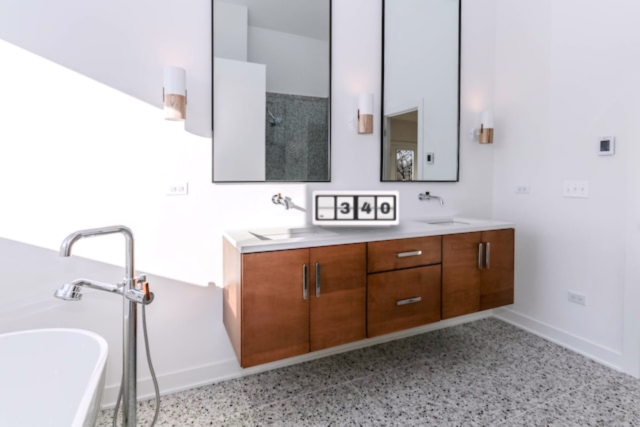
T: 3.40
